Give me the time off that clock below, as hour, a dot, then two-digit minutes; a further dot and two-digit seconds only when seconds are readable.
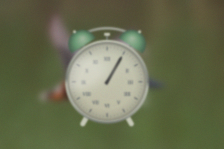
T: 1.05
